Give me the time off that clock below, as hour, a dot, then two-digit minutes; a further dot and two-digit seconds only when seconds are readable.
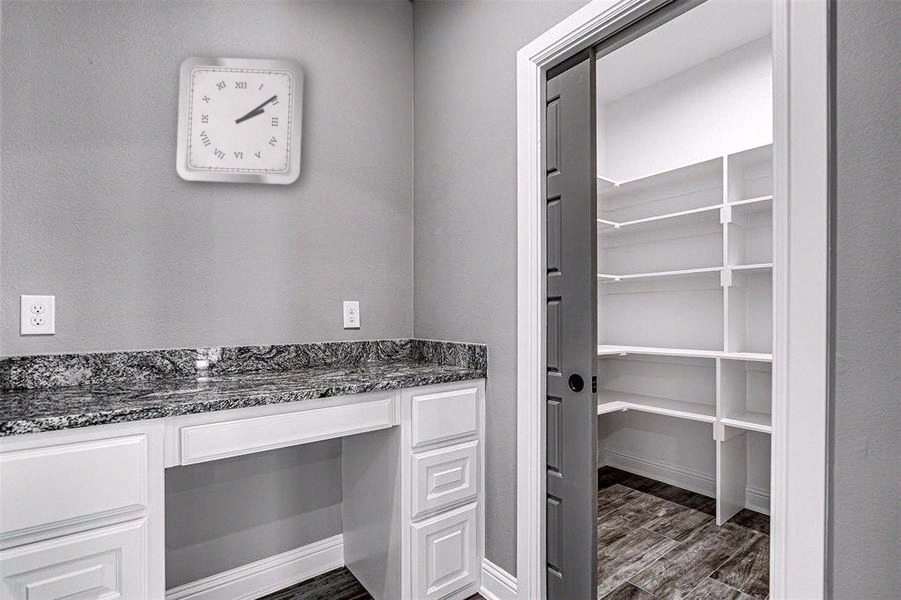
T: 2.09
